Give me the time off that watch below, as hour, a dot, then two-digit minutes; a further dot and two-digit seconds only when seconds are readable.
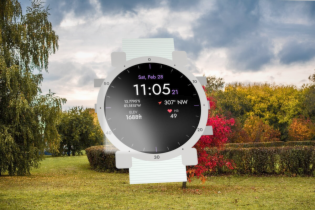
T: 11.05
